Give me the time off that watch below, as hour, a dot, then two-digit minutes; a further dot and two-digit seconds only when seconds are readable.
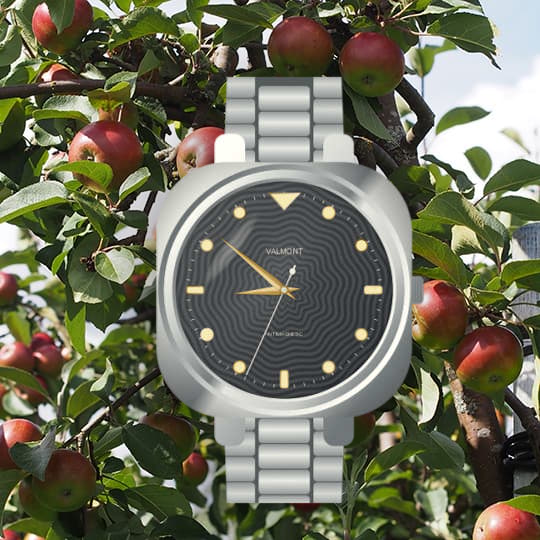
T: 8.51.34
